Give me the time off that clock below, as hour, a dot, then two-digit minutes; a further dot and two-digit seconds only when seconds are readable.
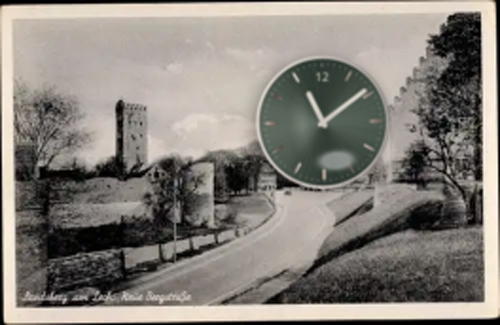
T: 11.09
